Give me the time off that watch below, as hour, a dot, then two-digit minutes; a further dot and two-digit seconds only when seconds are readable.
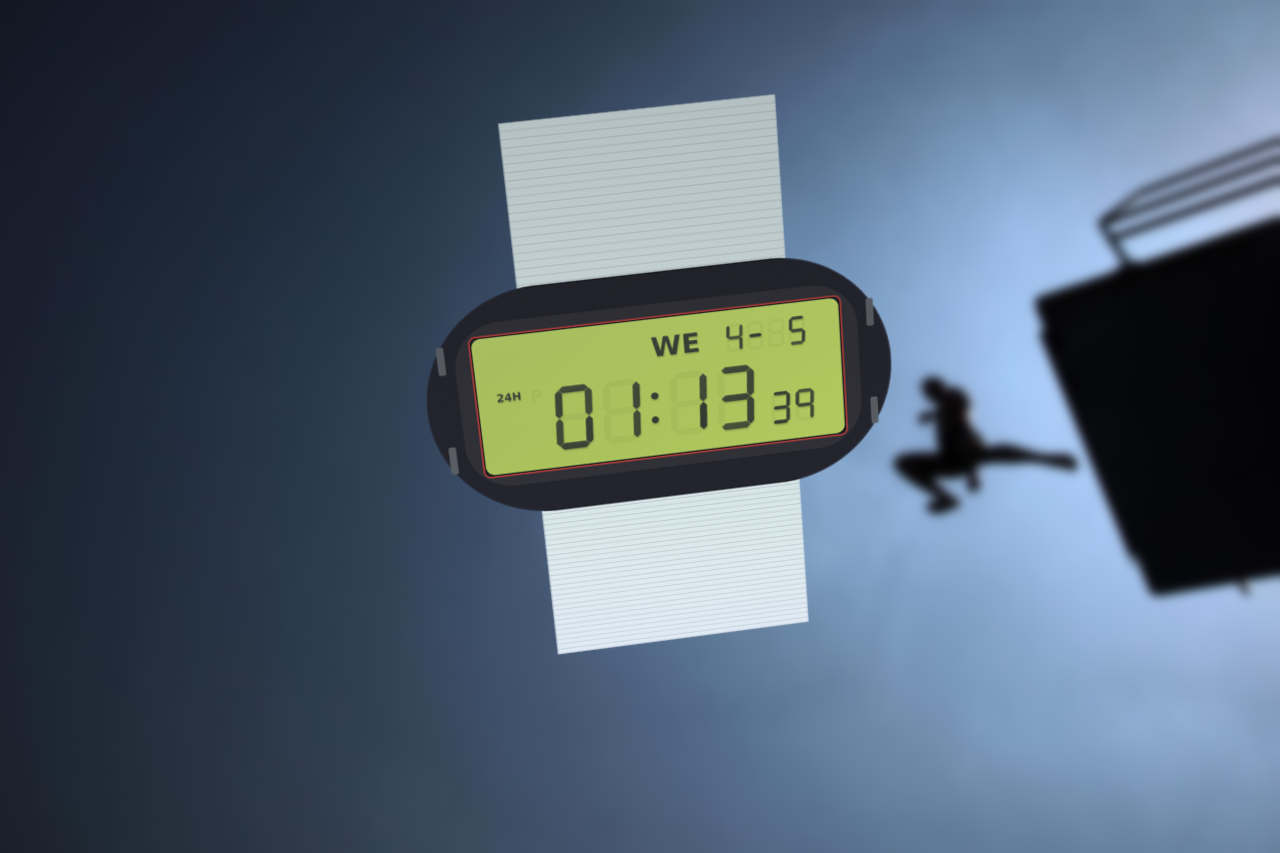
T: 1.13.39
